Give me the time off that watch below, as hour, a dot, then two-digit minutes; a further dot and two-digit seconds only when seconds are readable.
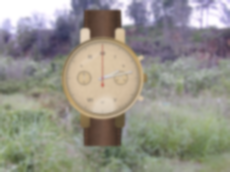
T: 2.13
